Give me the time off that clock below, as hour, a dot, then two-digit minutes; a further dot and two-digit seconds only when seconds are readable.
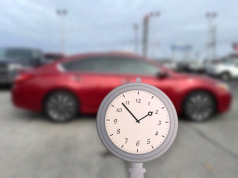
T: 1.53
